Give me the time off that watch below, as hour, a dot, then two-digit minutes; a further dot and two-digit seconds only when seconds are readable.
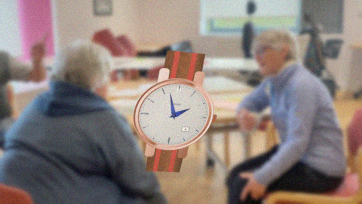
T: 1.57
